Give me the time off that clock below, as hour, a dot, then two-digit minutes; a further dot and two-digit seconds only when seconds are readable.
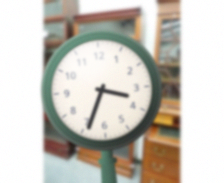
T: 3.34
